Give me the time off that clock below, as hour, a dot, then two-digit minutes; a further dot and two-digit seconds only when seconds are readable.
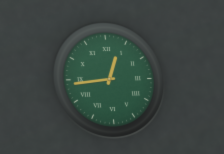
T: 12.44
